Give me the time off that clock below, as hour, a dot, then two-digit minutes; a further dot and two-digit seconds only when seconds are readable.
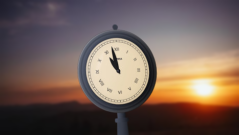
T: 10.58
